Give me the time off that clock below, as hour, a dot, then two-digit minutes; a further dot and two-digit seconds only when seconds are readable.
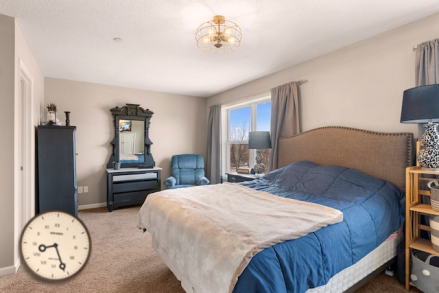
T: 8.26
